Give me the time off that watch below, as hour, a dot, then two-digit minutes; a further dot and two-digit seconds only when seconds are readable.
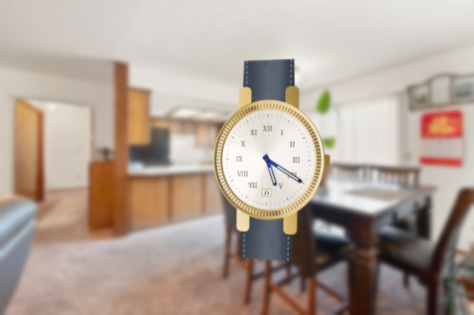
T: 5.20
